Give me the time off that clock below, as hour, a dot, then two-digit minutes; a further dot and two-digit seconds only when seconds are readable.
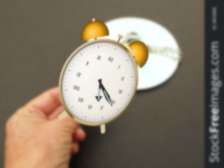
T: 5.21
